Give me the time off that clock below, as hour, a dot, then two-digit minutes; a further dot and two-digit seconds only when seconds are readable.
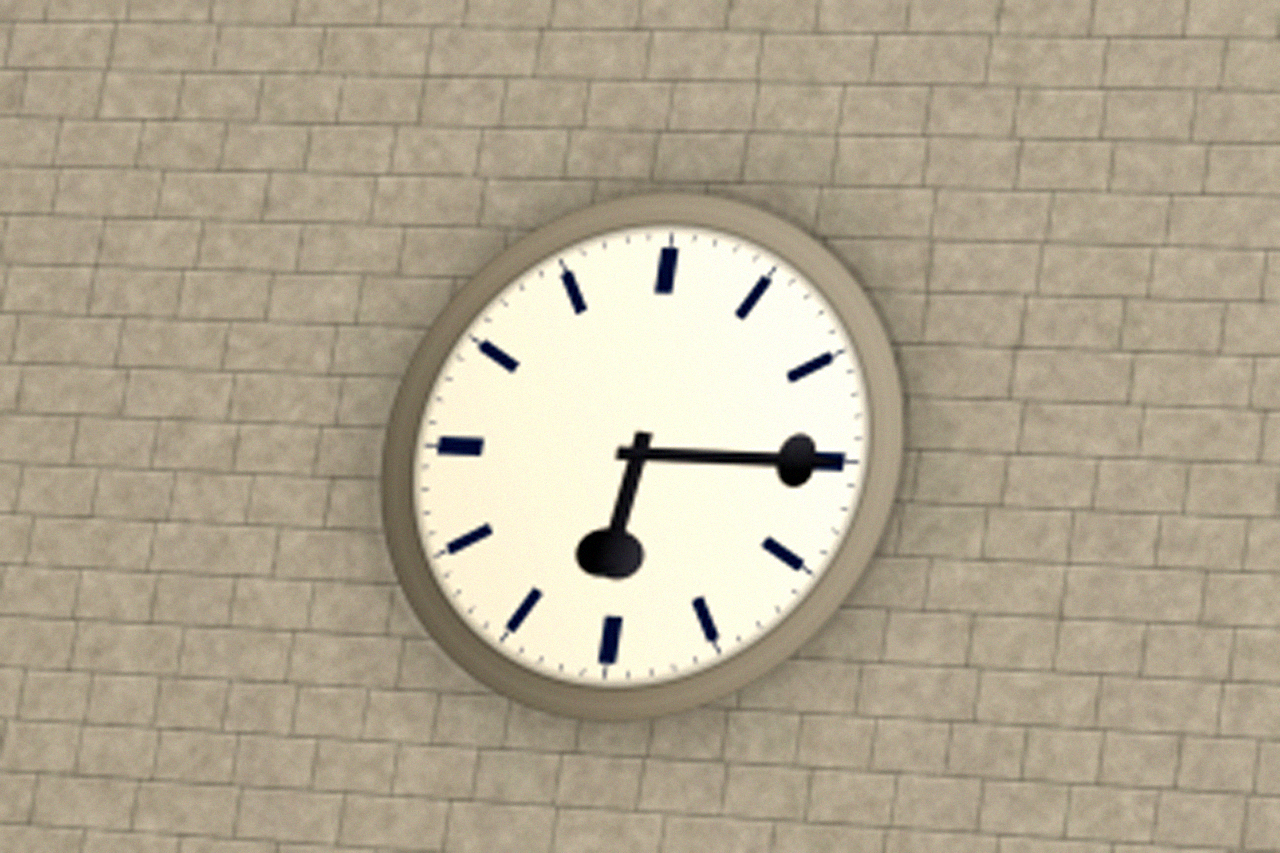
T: 6.15
